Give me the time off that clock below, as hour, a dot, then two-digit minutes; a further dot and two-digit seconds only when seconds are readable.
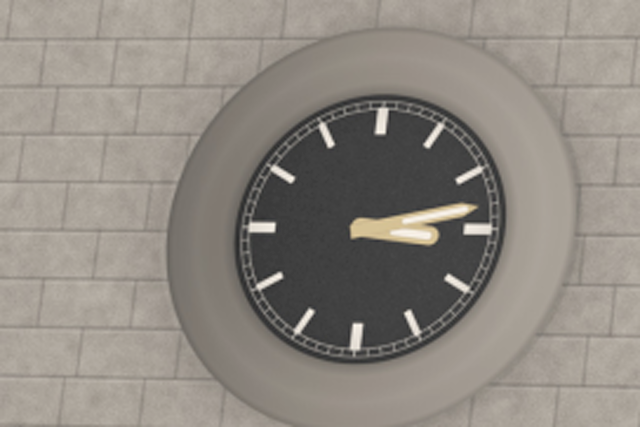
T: 3.13
